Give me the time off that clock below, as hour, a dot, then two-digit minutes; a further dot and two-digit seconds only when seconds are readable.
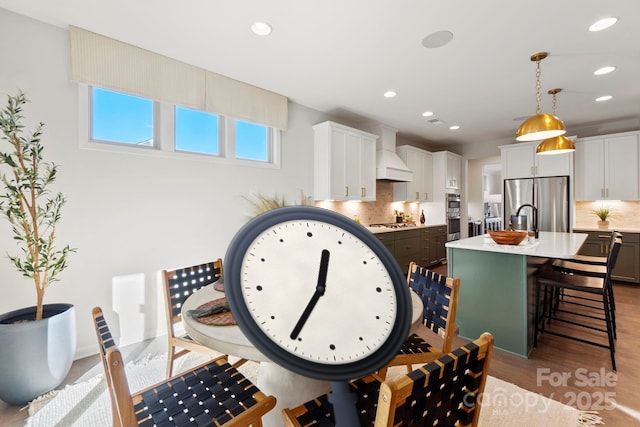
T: 12.36
